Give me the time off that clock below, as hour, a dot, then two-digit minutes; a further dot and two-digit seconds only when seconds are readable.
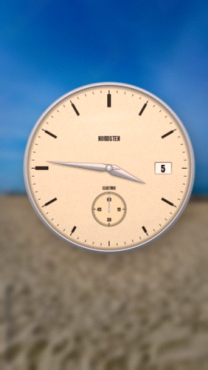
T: 3.46
